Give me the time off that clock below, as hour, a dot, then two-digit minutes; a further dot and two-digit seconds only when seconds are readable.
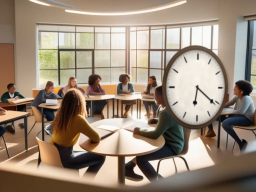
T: 6.21
